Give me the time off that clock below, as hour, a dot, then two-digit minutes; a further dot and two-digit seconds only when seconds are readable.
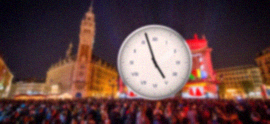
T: 4.57
